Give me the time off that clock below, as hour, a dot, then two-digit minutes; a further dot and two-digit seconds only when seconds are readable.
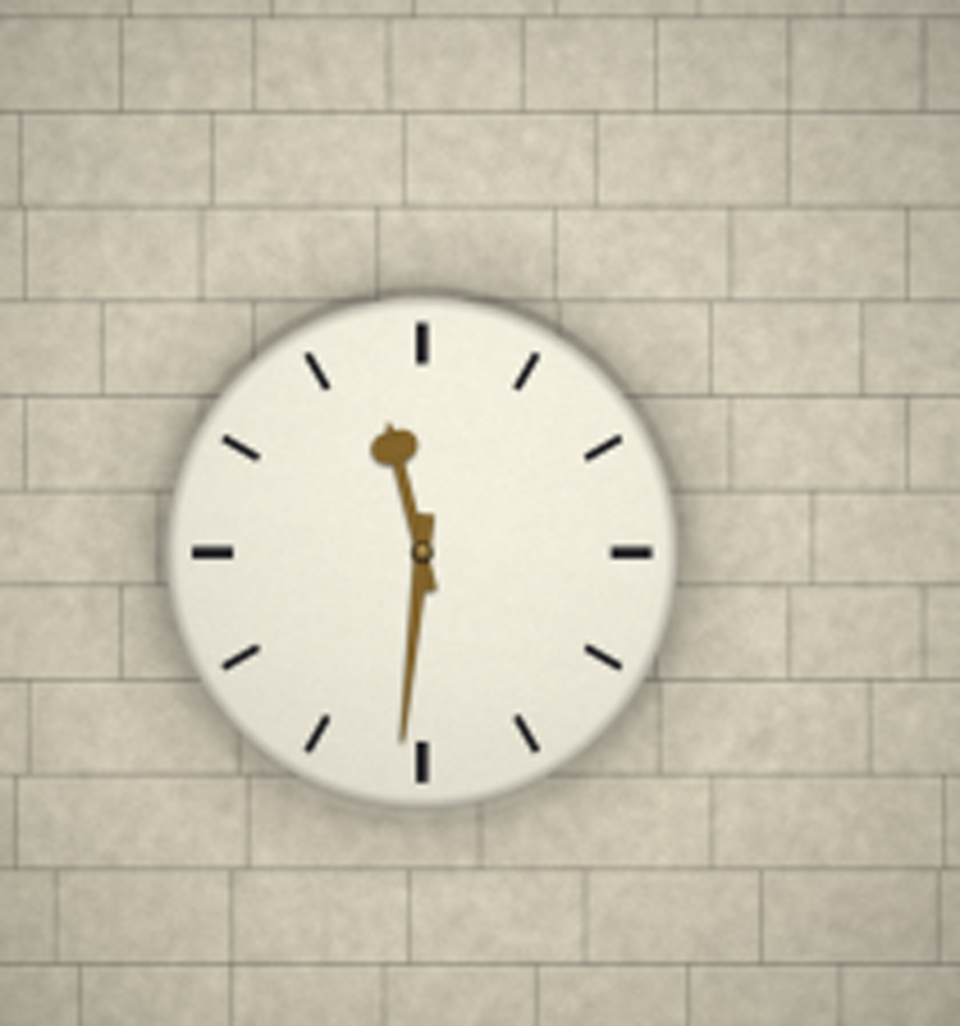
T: 11.31
